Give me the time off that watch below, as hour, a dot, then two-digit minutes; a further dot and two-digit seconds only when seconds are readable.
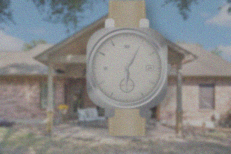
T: 6.05
